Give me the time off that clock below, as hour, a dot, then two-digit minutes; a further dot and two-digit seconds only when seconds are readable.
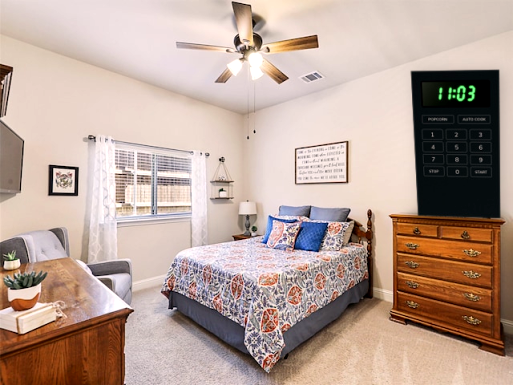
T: 11.03
